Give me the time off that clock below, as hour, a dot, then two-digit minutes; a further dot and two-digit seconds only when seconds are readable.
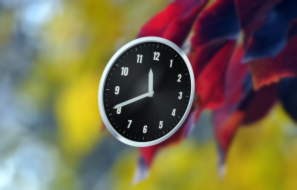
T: 11.41
